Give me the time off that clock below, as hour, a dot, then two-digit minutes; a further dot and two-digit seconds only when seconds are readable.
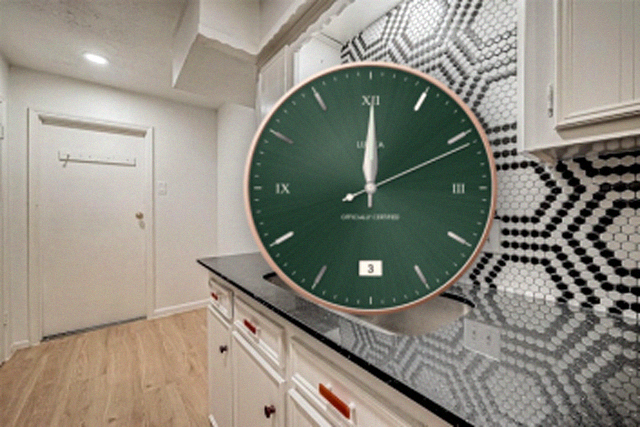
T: 12.00.11
